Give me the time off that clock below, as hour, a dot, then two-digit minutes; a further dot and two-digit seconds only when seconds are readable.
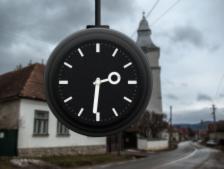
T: 2.31
